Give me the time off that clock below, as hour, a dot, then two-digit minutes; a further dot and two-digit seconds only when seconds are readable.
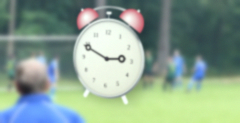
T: 2.49
